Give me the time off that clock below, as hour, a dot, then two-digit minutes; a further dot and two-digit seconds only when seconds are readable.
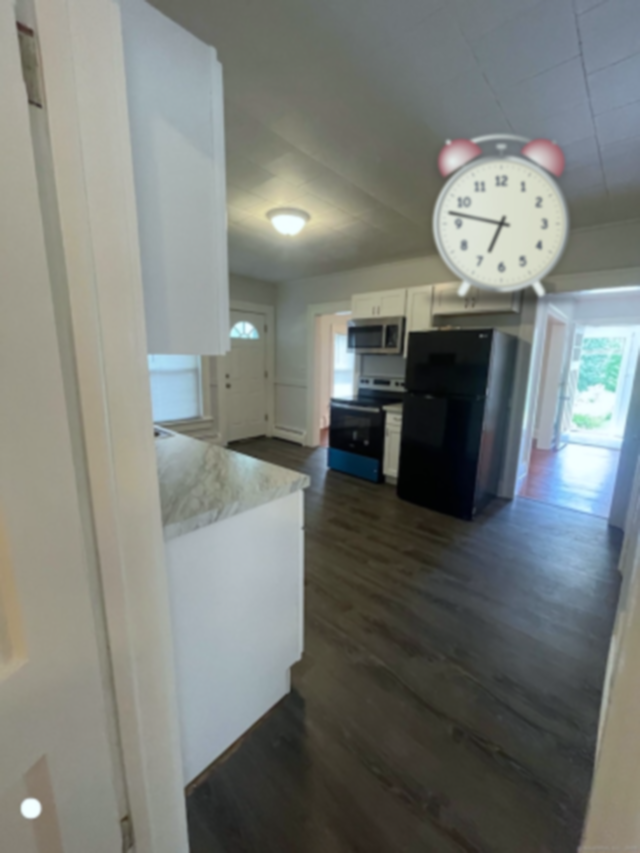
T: 6.47
